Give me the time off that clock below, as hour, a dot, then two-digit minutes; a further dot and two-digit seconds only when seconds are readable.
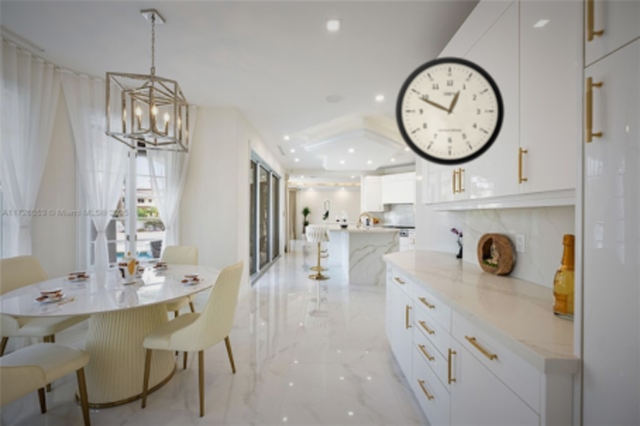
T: 12.49
